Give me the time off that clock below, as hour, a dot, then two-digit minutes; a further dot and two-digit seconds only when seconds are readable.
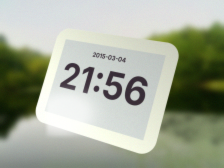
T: 21.56
